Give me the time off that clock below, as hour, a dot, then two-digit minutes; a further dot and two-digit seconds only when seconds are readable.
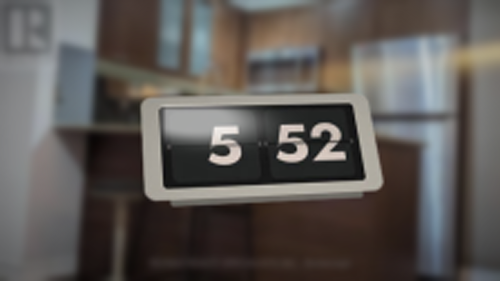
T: 5.52
